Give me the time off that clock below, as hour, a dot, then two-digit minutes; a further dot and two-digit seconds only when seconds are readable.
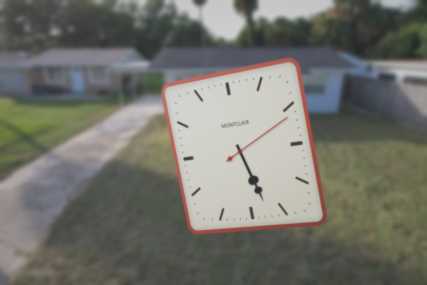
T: 5.27.11
